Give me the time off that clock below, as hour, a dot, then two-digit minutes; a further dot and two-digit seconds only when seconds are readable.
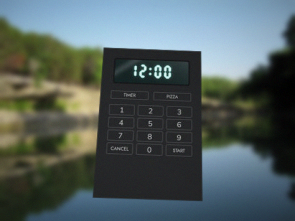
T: 12.00
